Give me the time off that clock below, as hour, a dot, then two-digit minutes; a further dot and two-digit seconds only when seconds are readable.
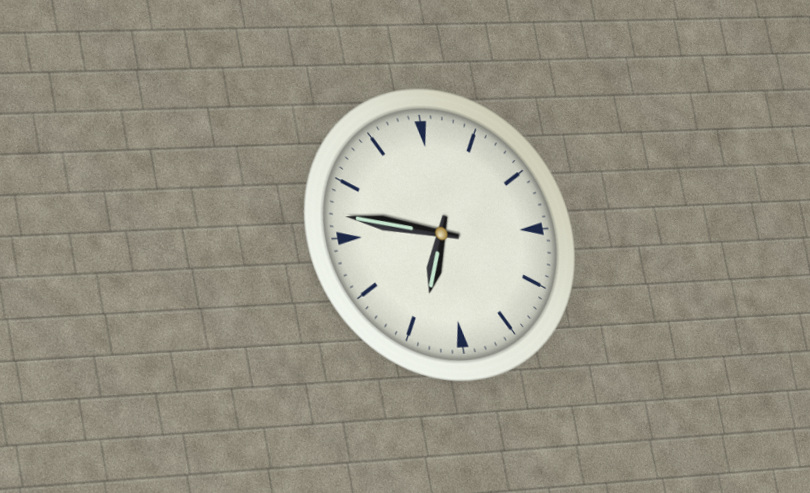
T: 6.47
